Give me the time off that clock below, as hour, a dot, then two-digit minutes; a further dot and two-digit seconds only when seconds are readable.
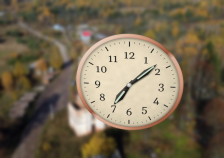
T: 7.08
